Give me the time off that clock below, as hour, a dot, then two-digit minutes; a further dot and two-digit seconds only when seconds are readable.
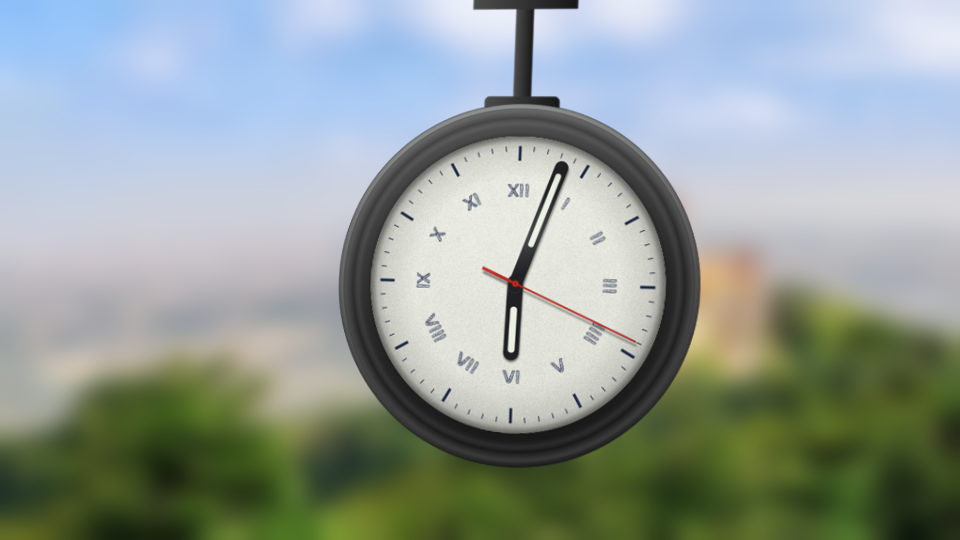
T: 6.03.19
